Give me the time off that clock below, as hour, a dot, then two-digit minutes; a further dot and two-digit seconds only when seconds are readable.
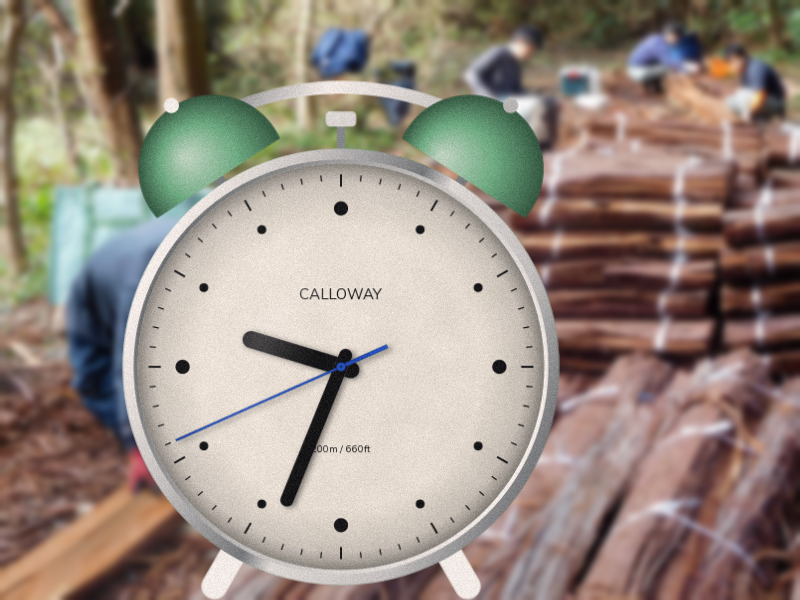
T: 9.33.41
